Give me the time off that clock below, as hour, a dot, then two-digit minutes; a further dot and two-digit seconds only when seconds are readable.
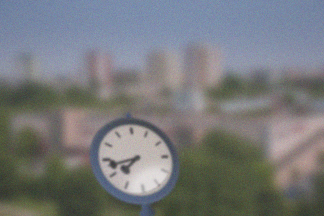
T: 7.43
